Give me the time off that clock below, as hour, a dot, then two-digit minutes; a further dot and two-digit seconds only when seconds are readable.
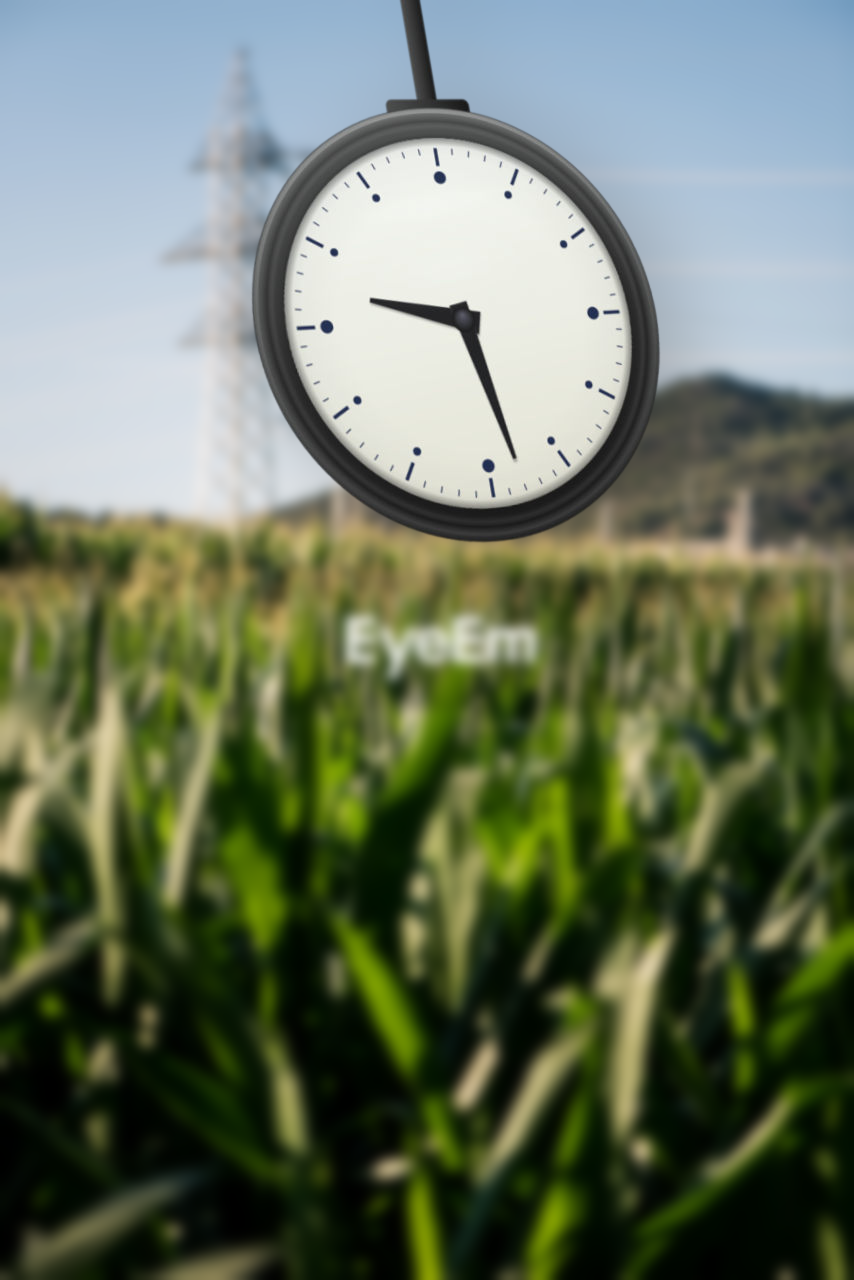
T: 9.28
